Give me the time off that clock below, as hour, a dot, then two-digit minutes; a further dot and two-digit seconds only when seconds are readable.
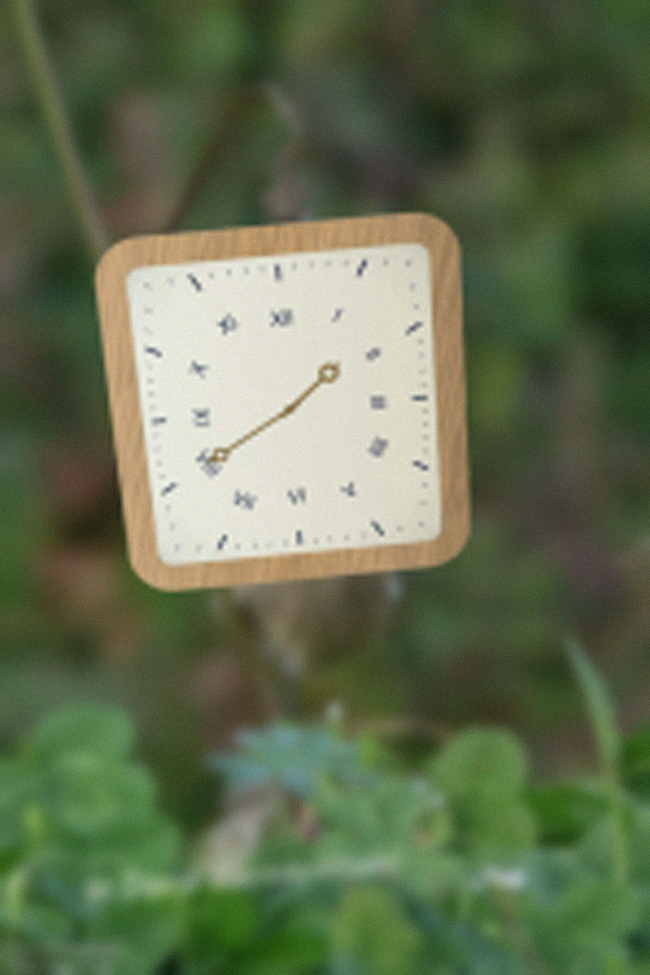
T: 1.40
